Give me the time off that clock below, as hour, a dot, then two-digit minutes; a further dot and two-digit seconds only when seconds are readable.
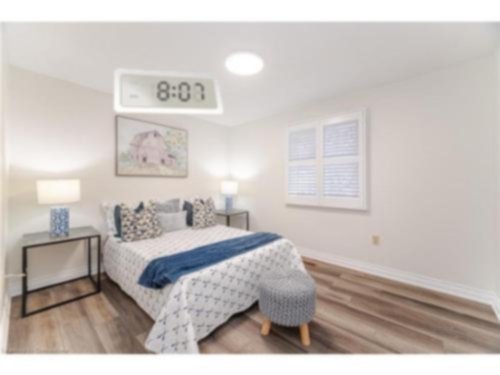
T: 8.07
